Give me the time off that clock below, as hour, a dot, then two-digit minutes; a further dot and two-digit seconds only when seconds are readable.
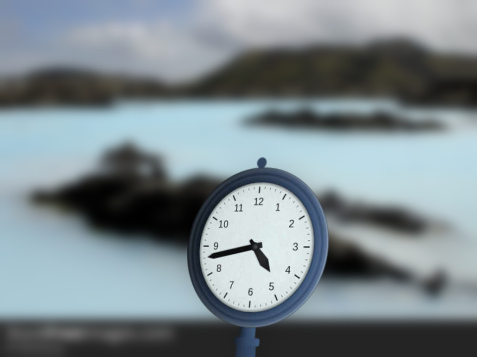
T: 4.43
